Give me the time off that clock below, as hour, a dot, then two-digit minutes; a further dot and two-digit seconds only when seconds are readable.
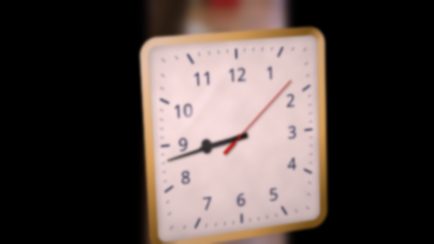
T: 8.43.08
